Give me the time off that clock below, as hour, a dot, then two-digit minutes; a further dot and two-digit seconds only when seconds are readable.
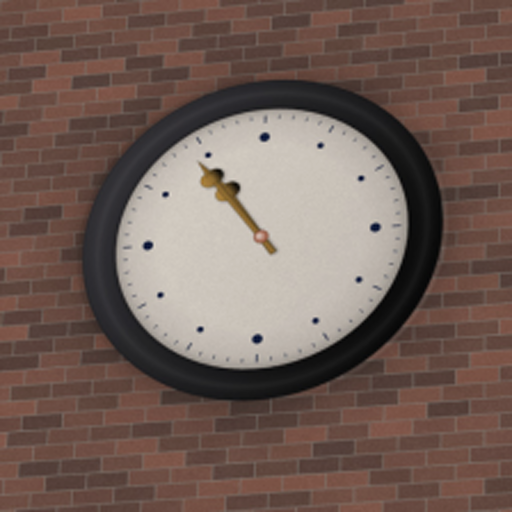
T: 10.54
